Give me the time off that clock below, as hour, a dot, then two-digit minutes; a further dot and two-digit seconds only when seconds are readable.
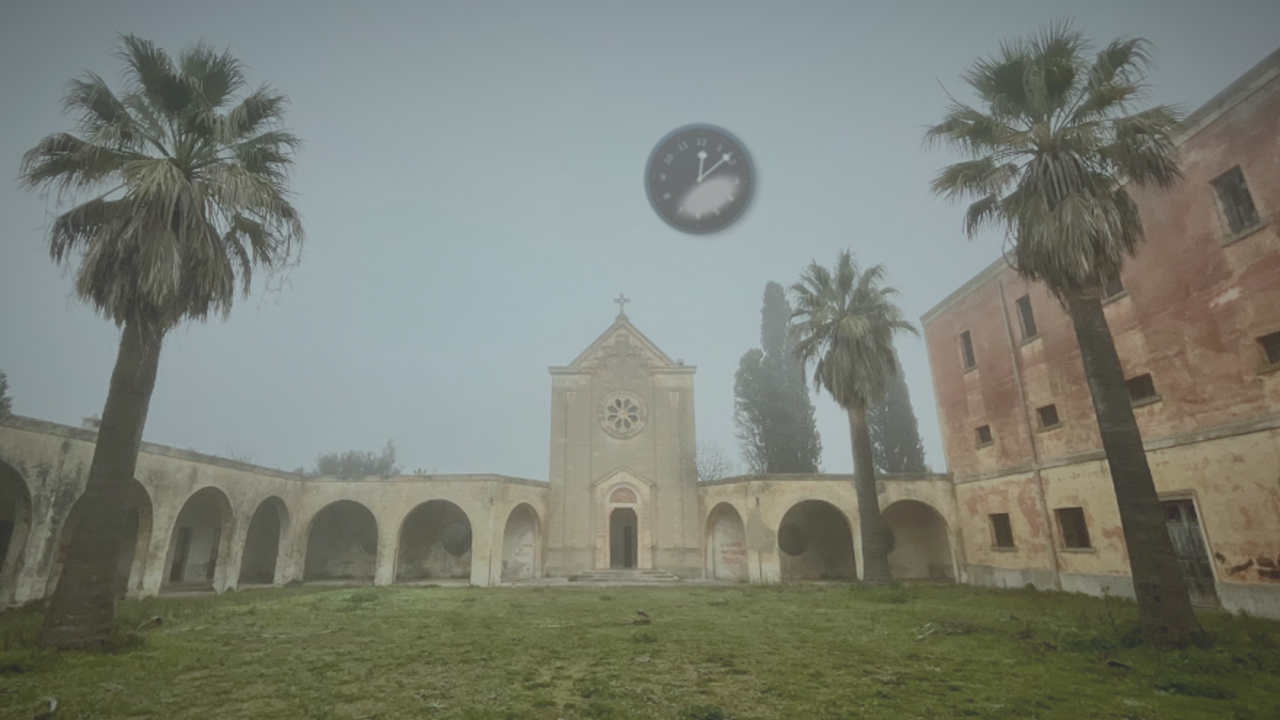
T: 12.08
